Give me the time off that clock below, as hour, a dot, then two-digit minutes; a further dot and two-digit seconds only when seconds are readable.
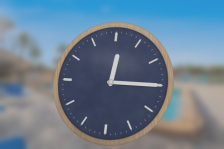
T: 12.15
